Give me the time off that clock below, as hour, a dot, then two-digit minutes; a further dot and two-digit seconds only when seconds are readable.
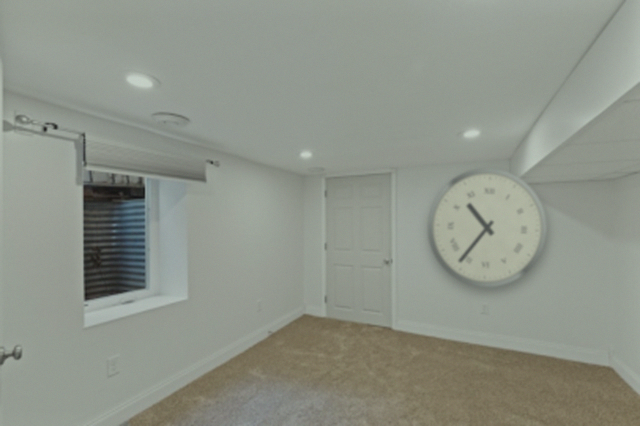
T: 10.36
